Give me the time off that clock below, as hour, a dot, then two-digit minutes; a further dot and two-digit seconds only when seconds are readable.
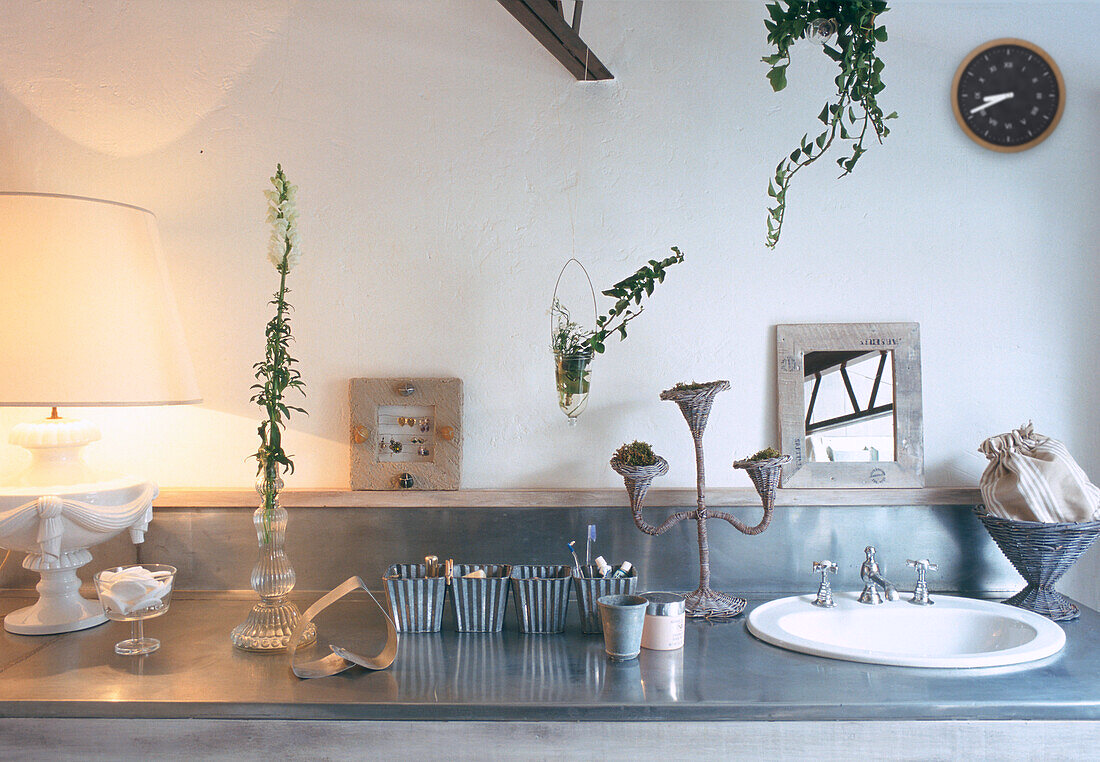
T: 8.41
